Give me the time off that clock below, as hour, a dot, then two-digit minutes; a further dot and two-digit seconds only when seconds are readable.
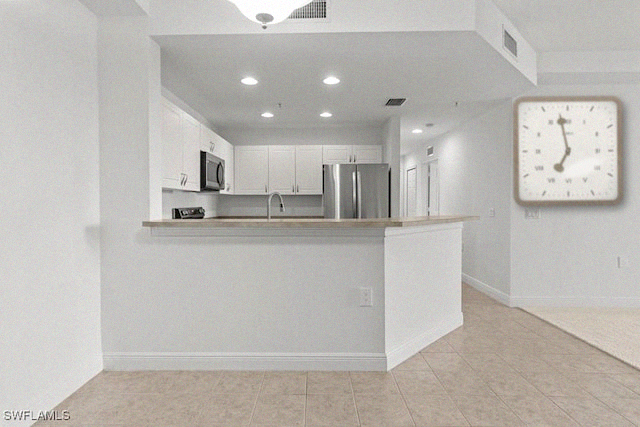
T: 6.58
